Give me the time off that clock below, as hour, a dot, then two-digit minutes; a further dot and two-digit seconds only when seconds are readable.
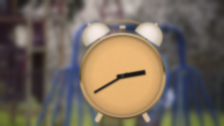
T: 2.40
